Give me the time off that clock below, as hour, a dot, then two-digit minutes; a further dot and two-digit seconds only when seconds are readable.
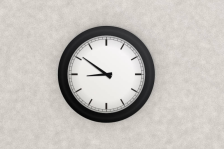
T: 8.51
